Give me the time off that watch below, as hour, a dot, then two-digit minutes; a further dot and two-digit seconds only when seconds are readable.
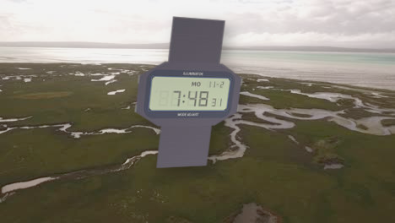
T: 7.48.31
